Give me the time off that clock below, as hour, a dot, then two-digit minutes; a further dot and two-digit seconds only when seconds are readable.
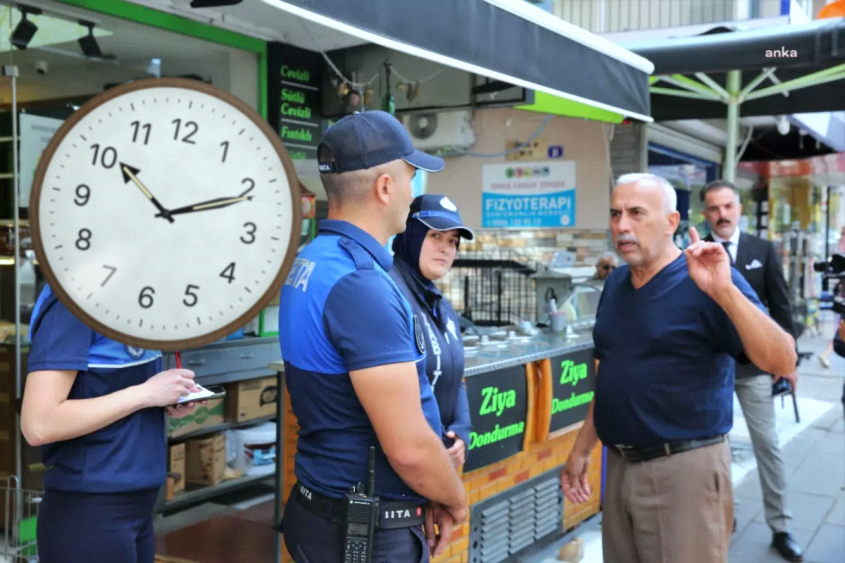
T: 10.11
